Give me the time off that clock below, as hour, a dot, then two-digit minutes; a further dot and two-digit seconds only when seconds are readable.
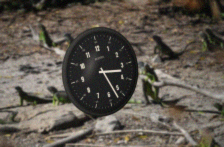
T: 3.27
